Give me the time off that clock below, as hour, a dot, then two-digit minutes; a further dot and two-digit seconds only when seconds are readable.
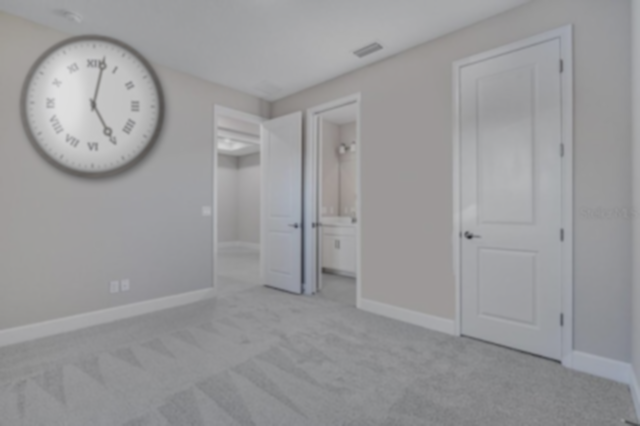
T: 5.02
